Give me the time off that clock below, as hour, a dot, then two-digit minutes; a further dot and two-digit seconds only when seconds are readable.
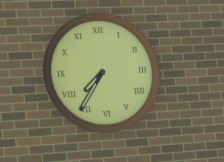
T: 7.36
